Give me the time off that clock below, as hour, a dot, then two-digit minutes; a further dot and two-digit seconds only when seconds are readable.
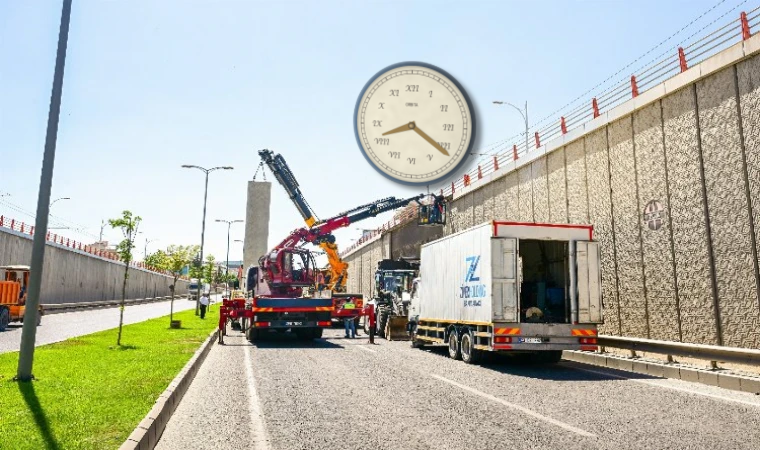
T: 8.21
